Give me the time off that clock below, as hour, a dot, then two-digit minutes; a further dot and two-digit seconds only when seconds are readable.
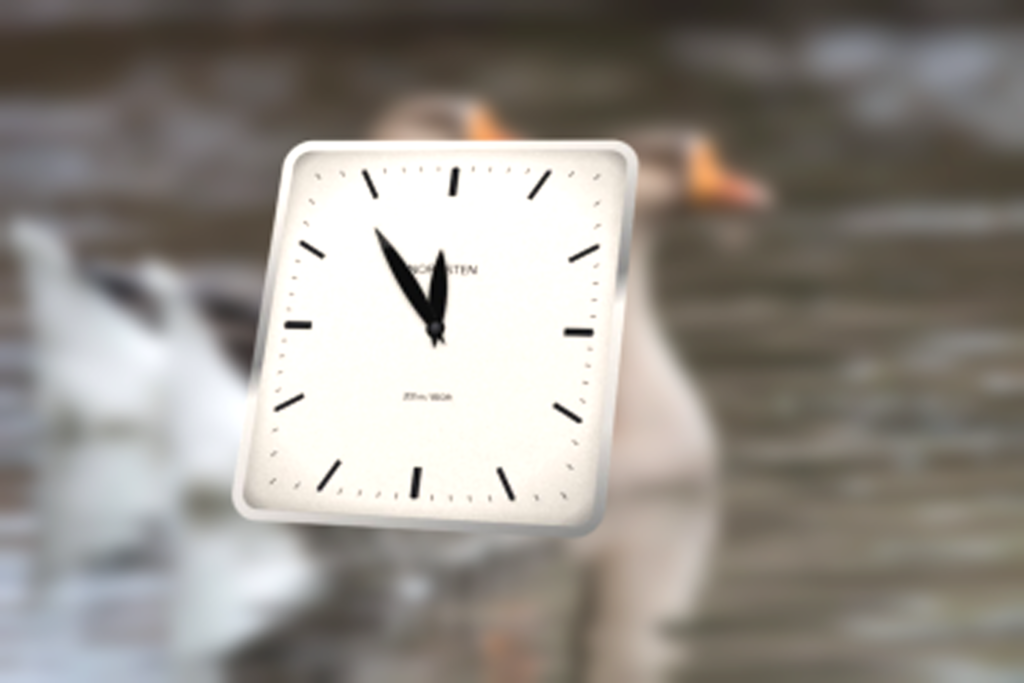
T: 11.54
